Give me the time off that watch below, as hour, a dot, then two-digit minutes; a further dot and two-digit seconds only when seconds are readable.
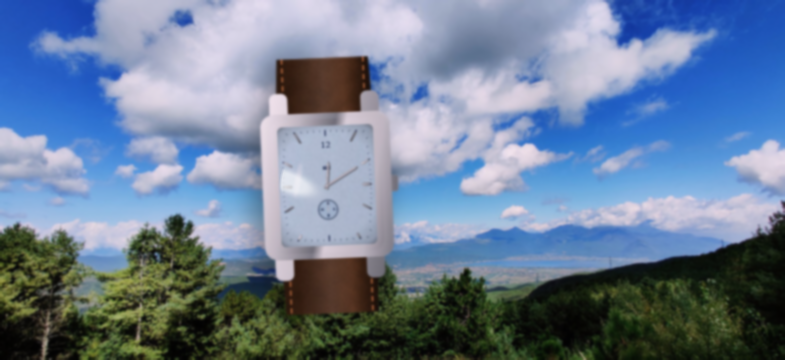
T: 12.10
